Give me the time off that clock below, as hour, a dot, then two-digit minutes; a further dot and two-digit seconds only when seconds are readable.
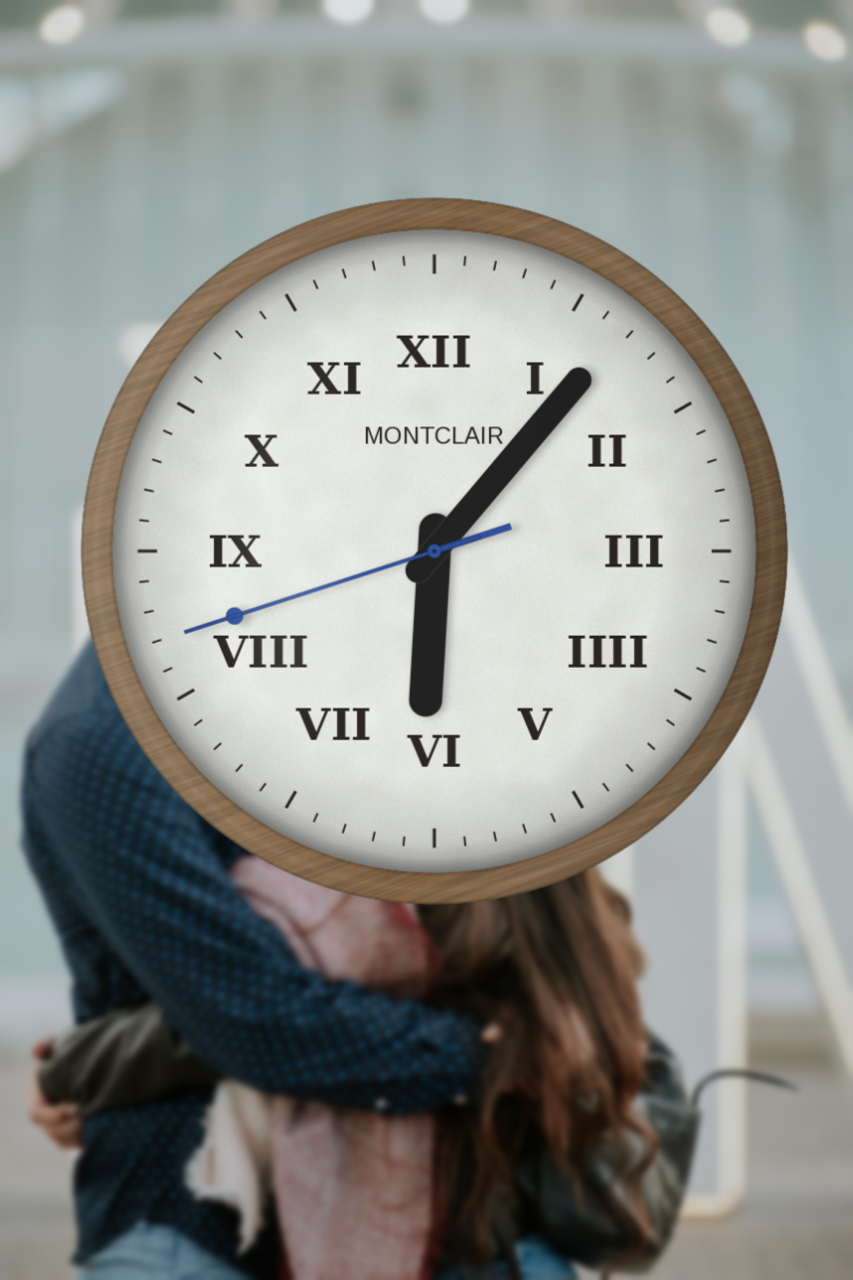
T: 6.06.42
